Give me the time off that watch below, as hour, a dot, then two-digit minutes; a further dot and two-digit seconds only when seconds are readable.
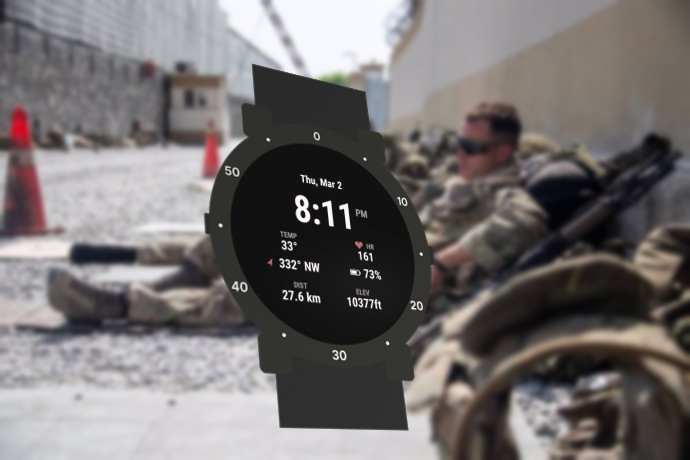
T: 8.11
